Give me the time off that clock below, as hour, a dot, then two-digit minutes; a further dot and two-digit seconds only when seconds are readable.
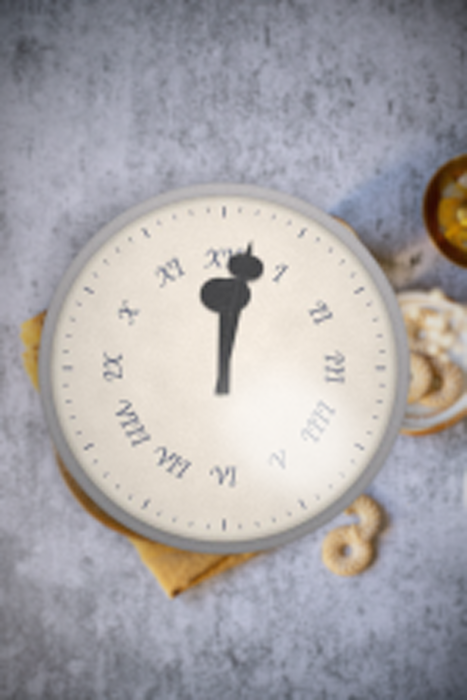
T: 12.02
